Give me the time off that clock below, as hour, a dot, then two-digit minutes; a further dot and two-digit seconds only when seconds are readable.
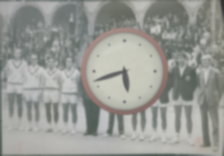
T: 5.42
